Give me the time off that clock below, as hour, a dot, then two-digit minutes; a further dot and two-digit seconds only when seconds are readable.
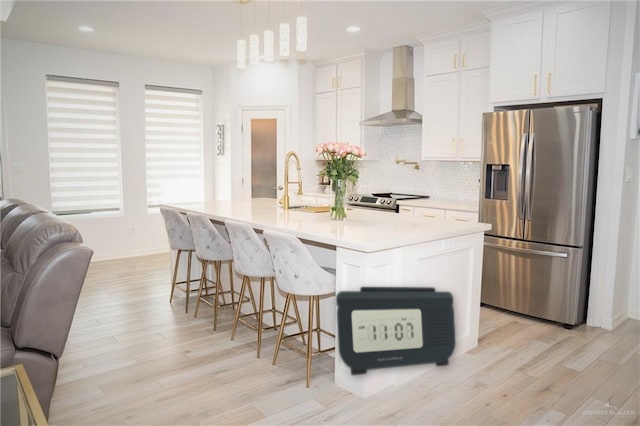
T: 11.07
